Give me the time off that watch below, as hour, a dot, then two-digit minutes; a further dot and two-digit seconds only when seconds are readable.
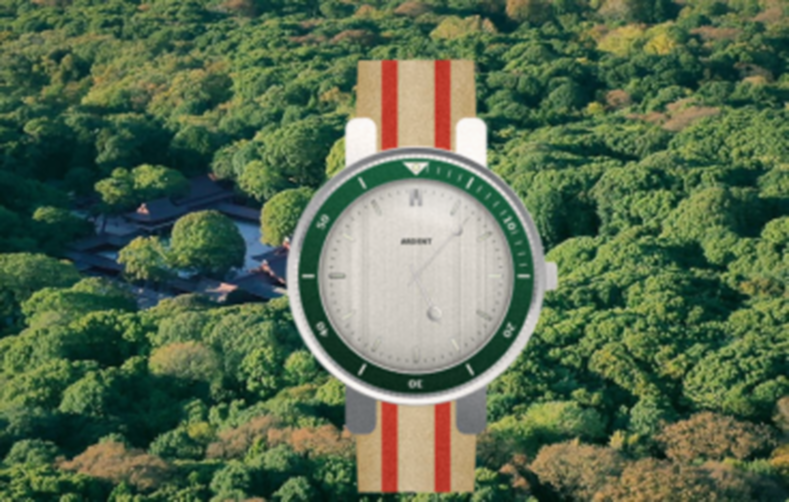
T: 5.07
